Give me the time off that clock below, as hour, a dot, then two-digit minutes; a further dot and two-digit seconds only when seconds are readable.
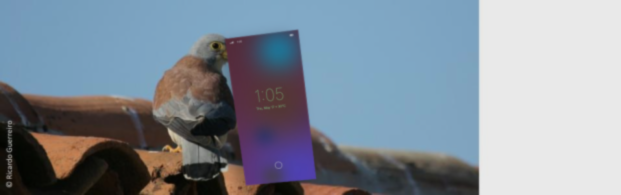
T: 1.05
